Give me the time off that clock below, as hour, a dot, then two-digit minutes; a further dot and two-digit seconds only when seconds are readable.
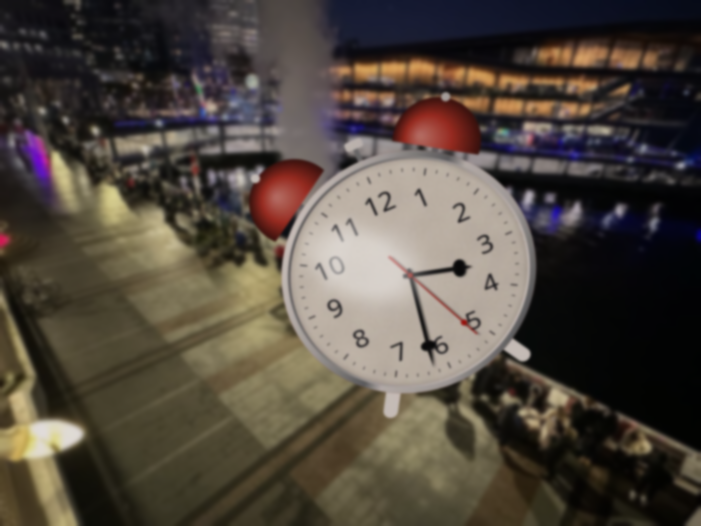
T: 3.31.26
